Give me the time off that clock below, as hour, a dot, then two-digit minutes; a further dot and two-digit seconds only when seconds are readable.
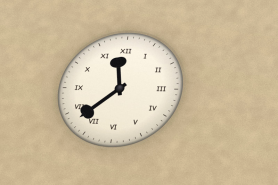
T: 11.38
